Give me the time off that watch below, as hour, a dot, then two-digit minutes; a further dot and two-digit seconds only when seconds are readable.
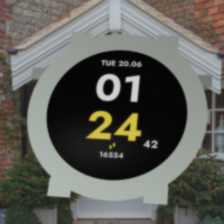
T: 1.24.42
